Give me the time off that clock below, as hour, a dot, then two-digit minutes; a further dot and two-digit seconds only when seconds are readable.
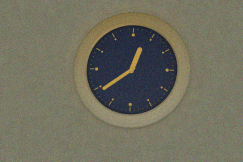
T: 12.39
